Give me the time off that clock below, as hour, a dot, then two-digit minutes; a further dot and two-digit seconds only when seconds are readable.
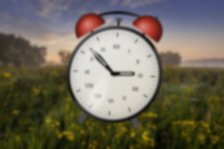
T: 2.52
